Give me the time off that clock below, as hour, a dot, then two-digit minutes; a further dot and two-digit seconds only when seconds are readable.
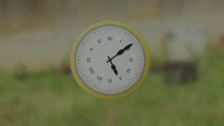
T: 5.09
